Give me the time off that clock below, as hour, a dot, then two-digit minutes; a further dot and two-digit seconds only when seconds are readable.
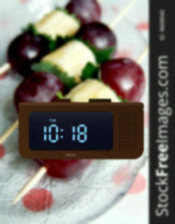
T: 10.18
